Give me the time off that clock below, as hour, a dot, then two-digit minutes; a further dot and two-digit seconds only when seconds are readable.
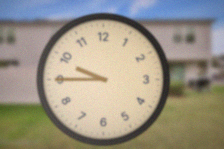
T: 9.45
